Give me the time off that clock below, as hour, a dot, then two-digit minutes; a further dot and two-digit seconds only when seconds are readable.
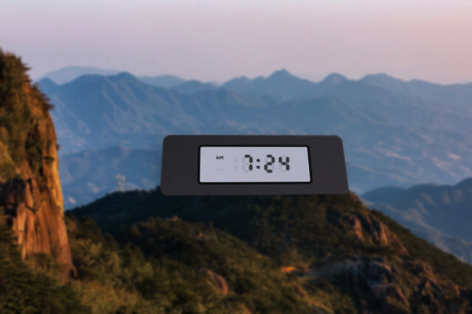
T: 7.24
